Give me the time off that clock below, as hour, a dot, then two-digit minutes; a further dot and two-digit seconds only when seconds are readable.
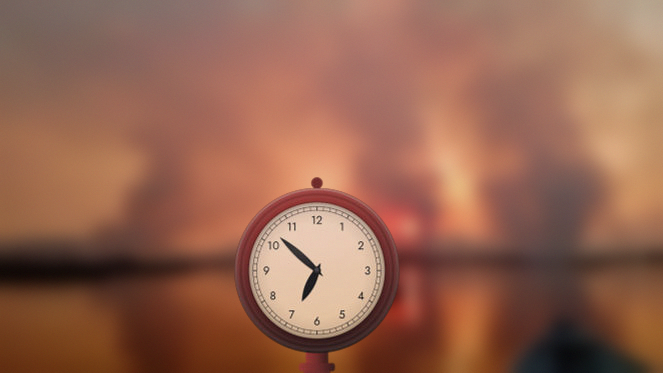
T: 6.52
